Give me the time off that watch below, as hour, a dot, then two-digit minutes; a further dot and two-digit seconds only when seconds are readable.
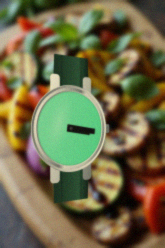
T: 3.16
